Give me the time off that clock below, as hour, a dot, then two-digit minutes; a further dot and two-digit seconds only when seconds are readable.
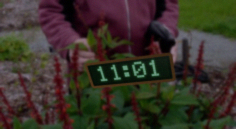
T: 11.01
